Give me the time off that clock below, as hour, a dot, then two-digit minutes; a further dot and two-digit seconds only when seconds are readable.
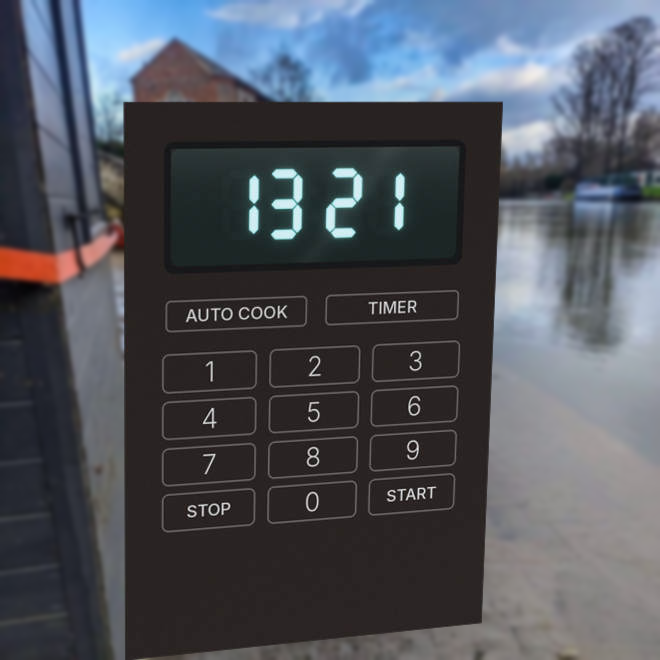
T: 13.21
